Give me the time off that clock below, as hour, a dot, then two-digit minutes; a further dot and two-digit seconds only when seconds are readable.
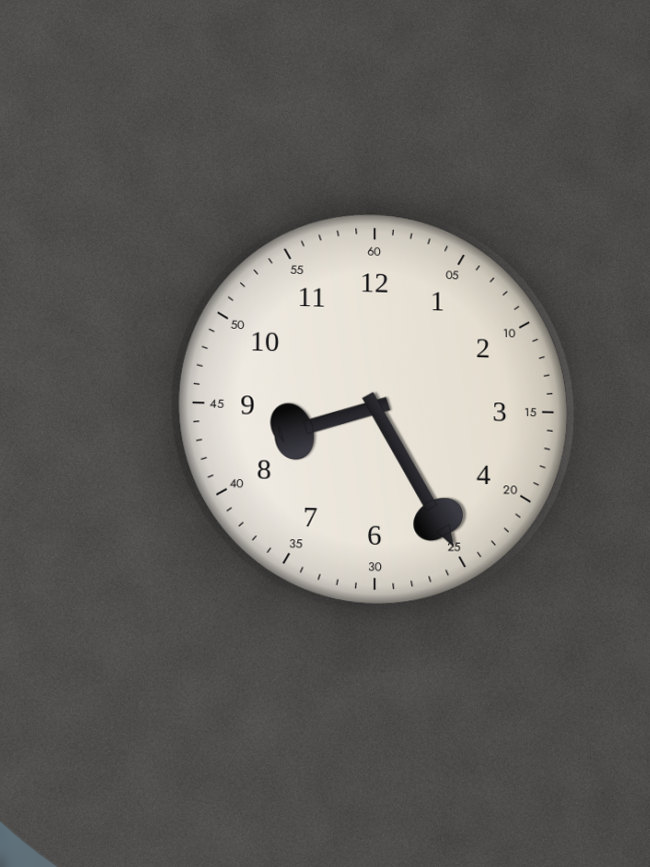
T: 8.25
